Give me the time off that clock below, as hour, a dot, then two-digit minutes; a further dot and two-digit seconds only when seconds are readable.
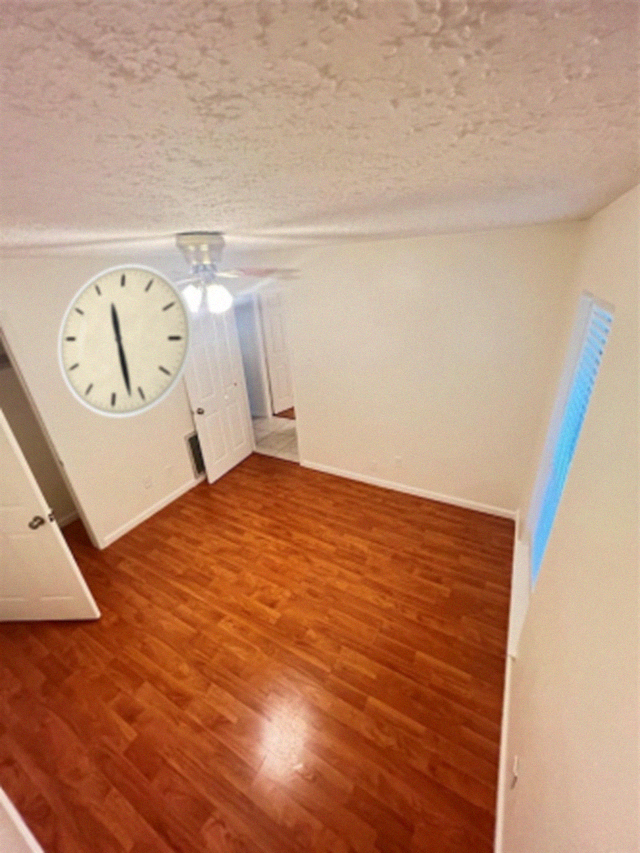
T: 11.27
